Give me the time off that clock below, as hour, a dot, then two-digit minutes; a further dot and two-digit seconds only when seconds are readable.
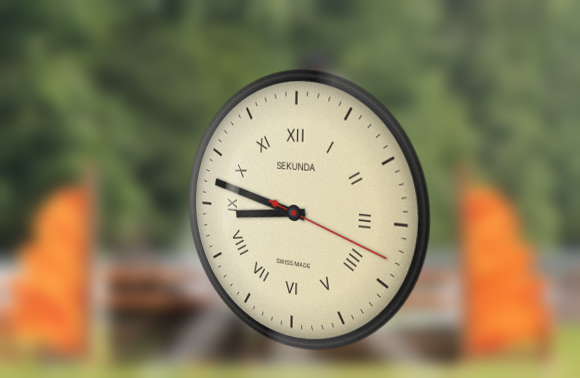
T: 8.47.18
